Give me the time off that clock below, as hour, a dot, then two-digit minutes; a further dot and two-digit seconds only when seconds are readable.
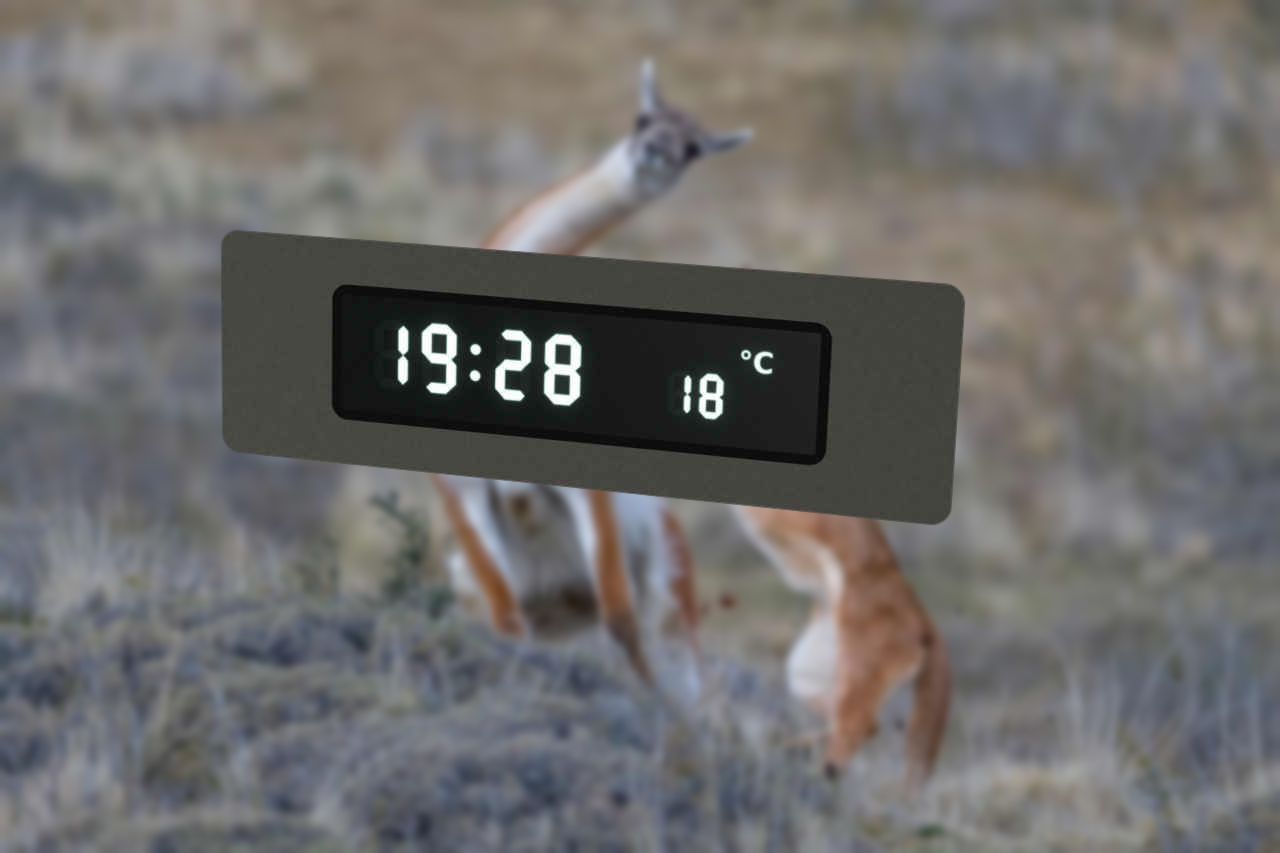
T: 19.28
